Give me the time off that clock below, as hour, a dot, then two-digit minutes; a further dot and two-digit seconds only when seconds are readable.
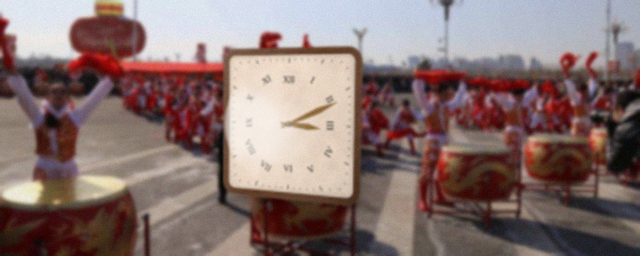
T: 3.11
